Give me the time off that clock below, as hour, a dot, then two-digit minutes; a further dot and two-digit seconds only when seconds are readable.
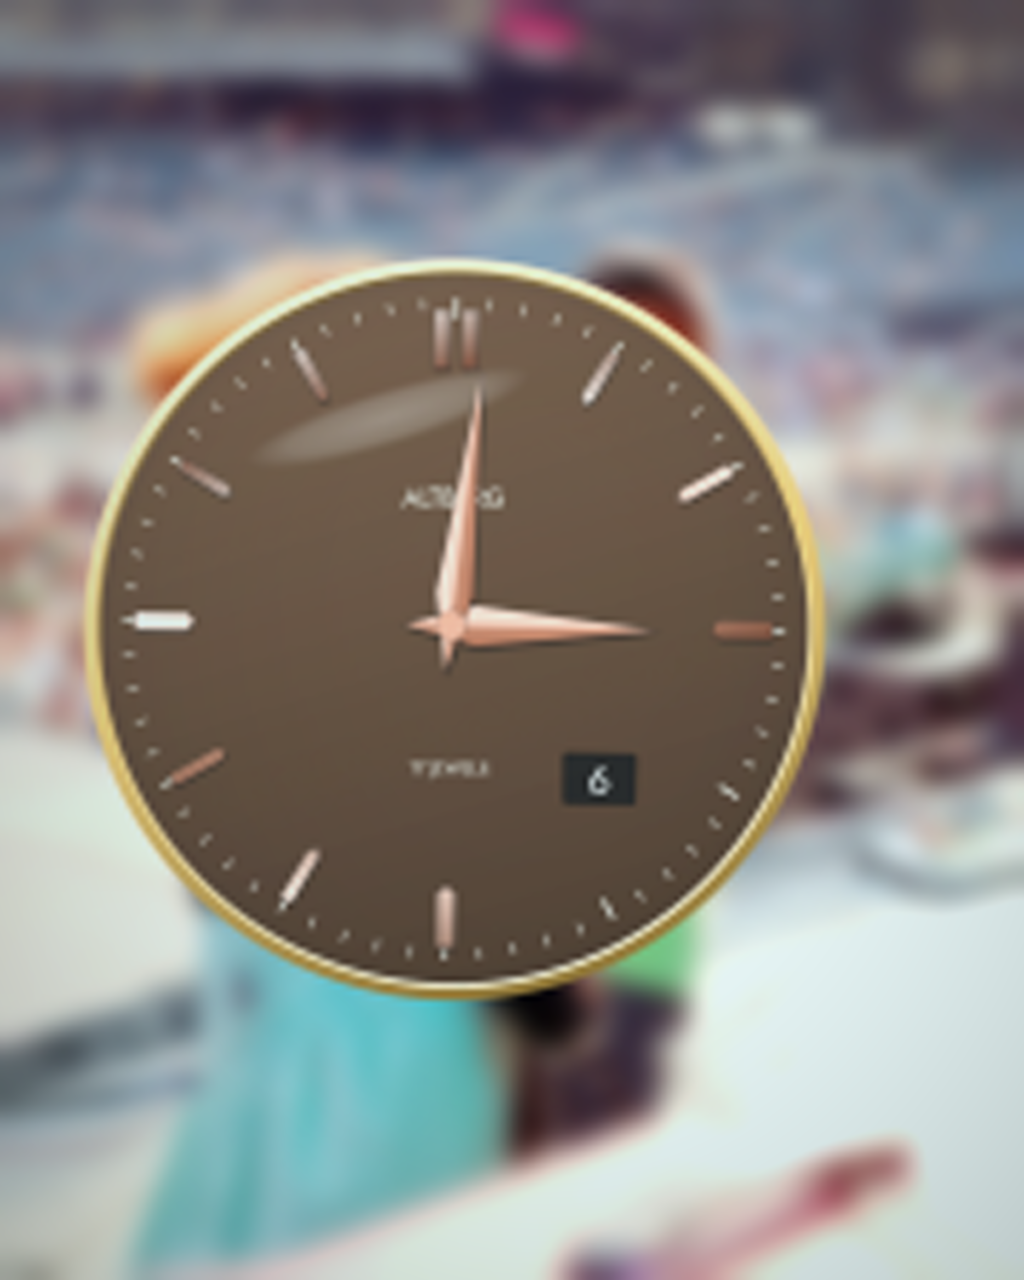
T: 3.01
